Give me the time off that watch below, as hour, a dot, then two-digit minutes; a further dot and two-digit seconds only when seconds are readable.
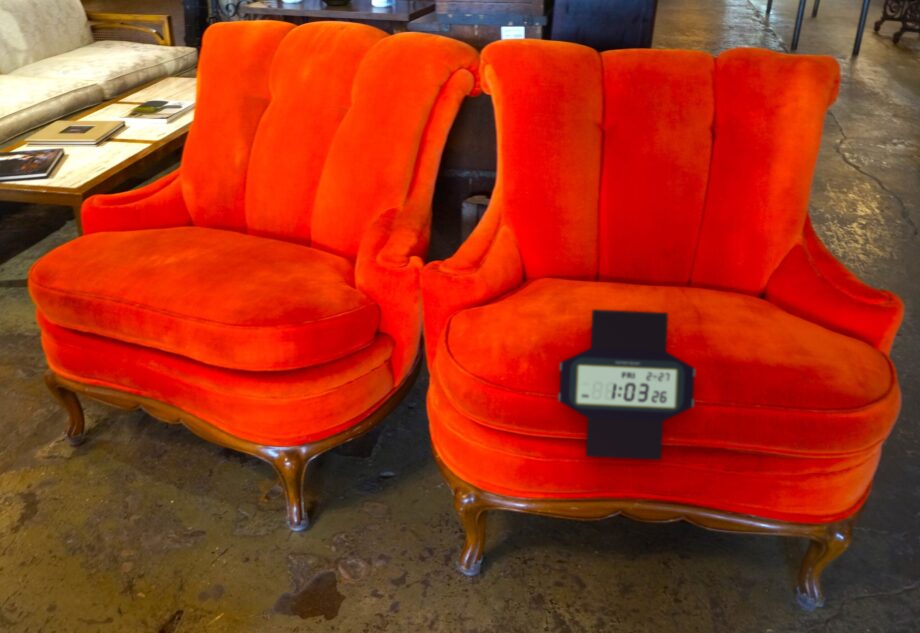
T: 1.03.26
